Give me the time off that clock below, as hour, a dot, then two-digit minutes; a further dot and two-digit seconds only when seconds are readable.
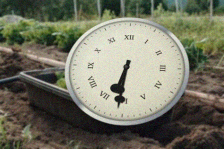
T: 6.31
